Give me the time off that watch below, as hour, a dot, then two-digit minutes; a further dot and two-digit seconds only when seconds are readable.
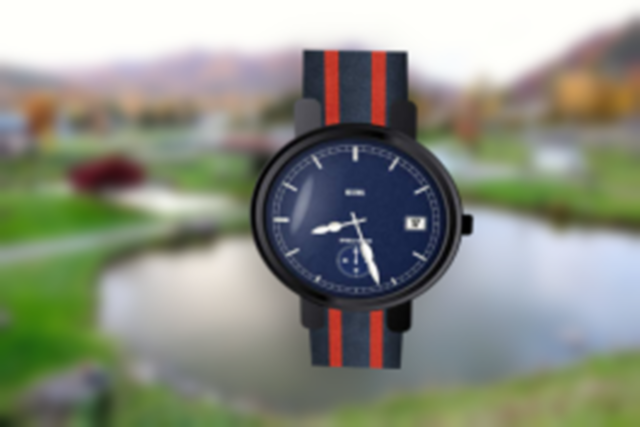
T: 8.27
